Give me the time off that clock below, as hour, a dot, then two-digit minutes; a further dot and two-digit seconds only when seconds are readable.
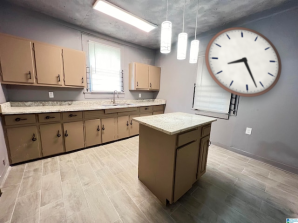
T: 8.27
